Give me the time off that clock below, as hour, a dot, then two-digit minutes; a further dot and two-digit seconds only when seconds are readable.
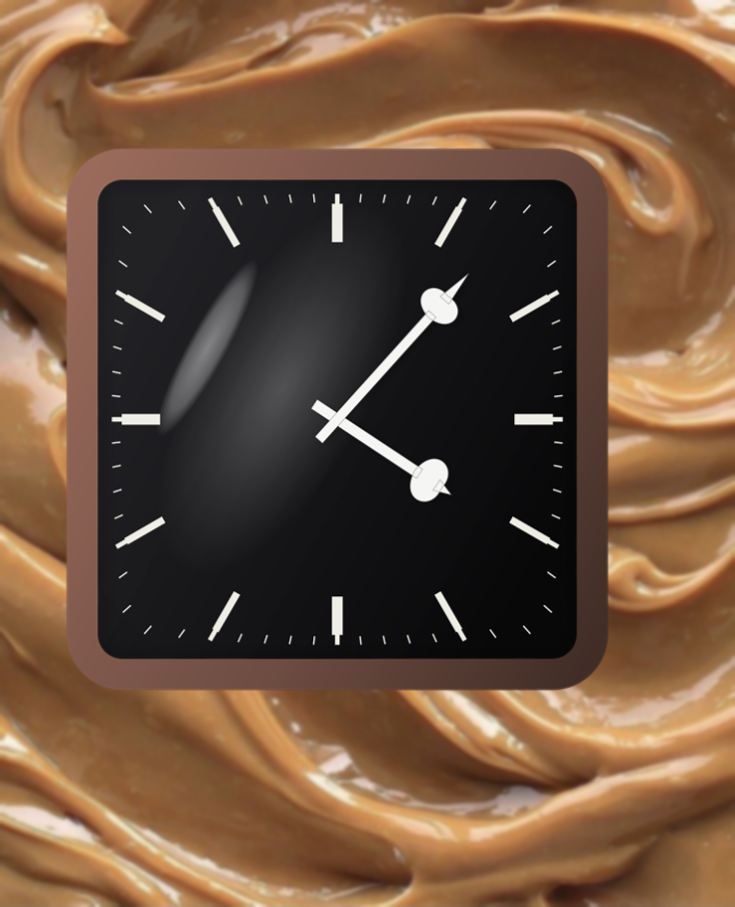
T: 4.07
